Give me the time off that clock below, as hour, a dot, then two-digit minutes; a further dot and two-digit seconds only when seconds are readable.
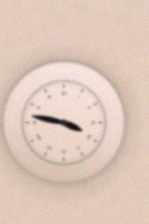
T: 3.47
